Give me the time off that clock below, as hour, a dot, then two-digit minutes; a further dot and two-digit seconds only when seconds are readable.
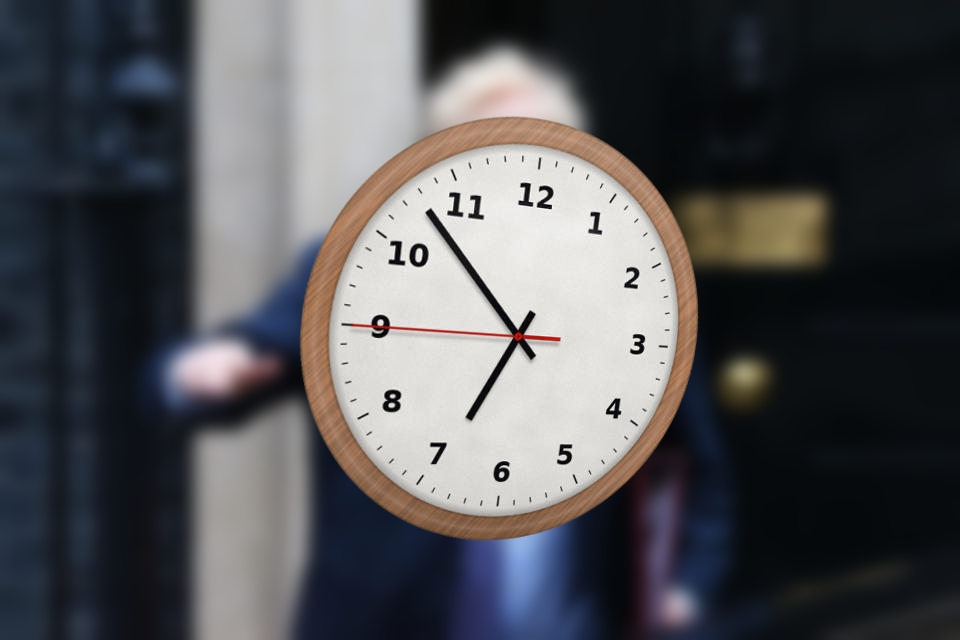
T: 6.52.45
